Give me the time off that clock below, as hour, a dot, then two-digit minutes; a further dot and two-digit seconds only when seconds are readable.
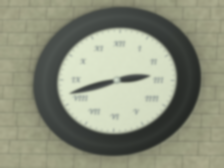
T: 2.42
